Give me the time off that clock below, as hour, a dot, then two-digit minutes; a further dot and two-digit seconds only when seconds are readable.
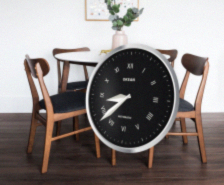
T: 8.38
